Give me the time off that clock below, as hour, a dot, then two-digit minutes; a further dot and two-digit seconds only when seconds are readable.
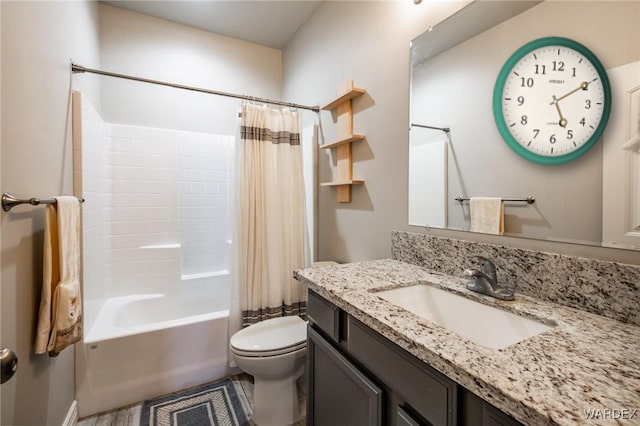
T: 5.10
